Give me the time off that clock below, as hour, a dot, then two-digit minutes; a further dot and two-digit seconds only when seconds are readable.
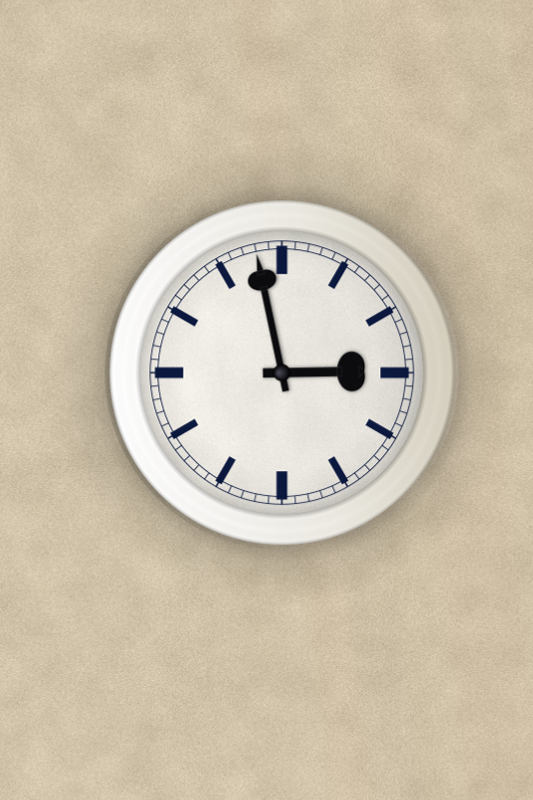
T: 2.58
